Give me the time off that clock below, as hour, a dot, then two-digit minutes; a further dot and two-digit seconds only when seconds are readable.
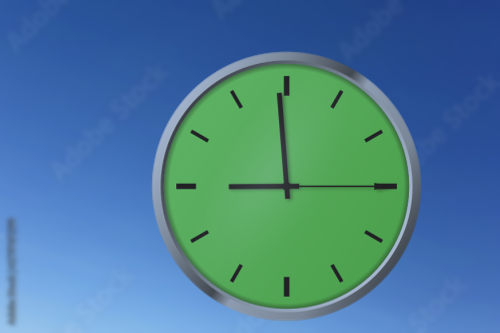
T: 8.59.15
